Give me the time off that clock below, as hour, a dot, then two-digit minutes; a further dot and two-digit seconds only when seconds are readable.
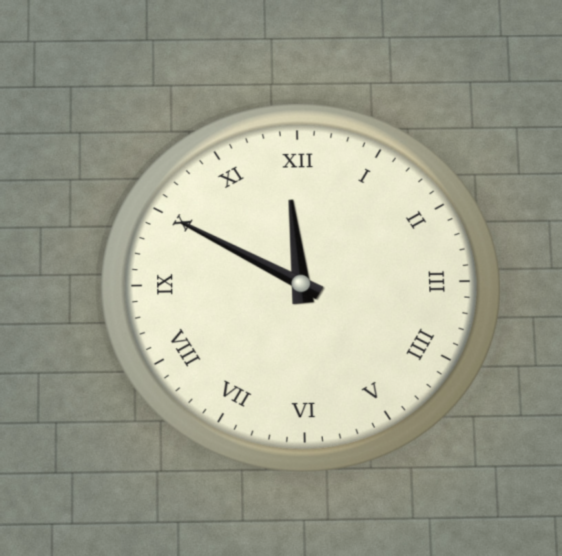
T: 11.50
